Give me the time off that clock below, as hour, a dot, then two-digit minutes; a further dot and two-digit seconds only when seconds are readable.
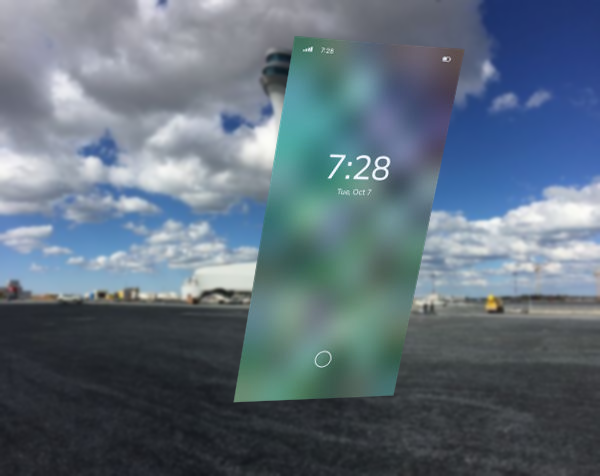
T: 7.28
